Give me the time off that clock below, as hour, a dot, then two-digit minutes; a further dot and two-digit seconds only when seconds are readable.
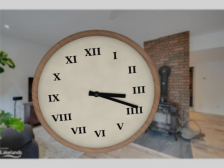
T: 3.19
